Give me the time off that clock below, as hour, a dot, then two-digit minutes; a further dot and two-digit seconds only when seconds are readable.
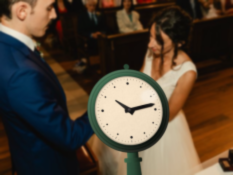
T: 10.13
